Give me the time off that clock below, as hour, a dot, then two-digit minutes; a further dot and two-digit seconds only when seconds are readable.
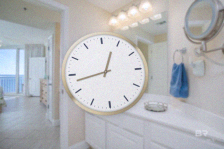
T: 12.43
